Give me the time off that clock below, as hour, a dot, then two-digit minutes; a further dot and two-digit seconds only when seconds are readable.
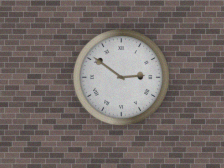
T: 2.51
